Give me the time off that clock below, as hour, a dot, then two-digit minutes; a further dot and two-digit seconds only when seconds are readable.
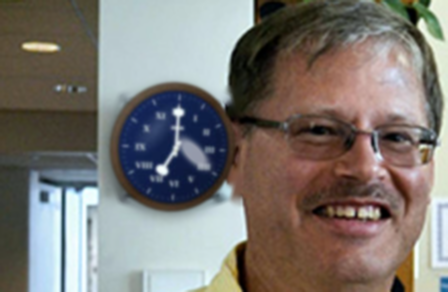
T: 7.00
